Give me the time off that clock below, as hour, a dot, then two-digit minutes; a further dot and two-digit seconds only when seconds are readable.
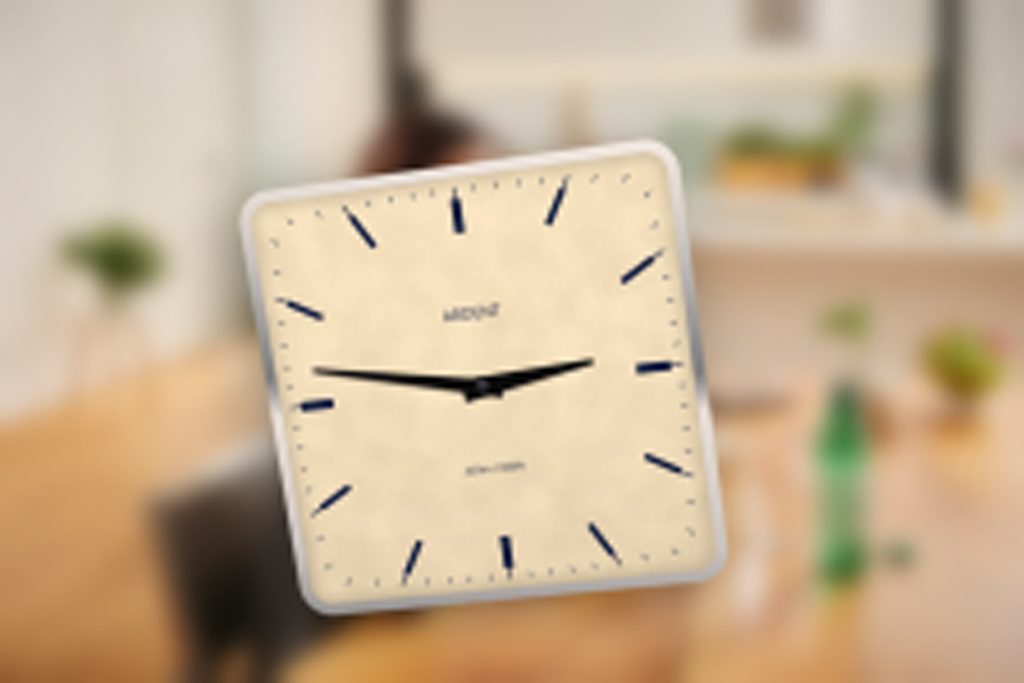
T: 2.47
